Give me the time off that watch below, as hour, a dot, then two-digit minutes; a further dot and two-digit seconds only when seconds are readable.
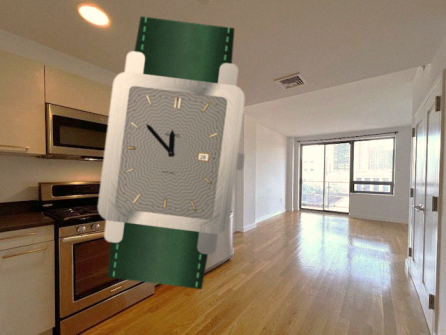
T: 11.52
